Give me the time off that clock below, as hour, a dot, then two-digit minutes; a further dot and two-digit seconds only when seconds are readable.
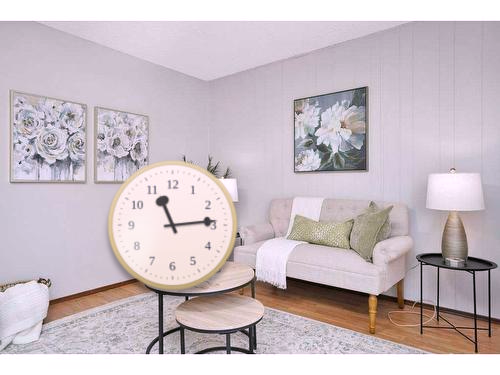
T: 11.14
